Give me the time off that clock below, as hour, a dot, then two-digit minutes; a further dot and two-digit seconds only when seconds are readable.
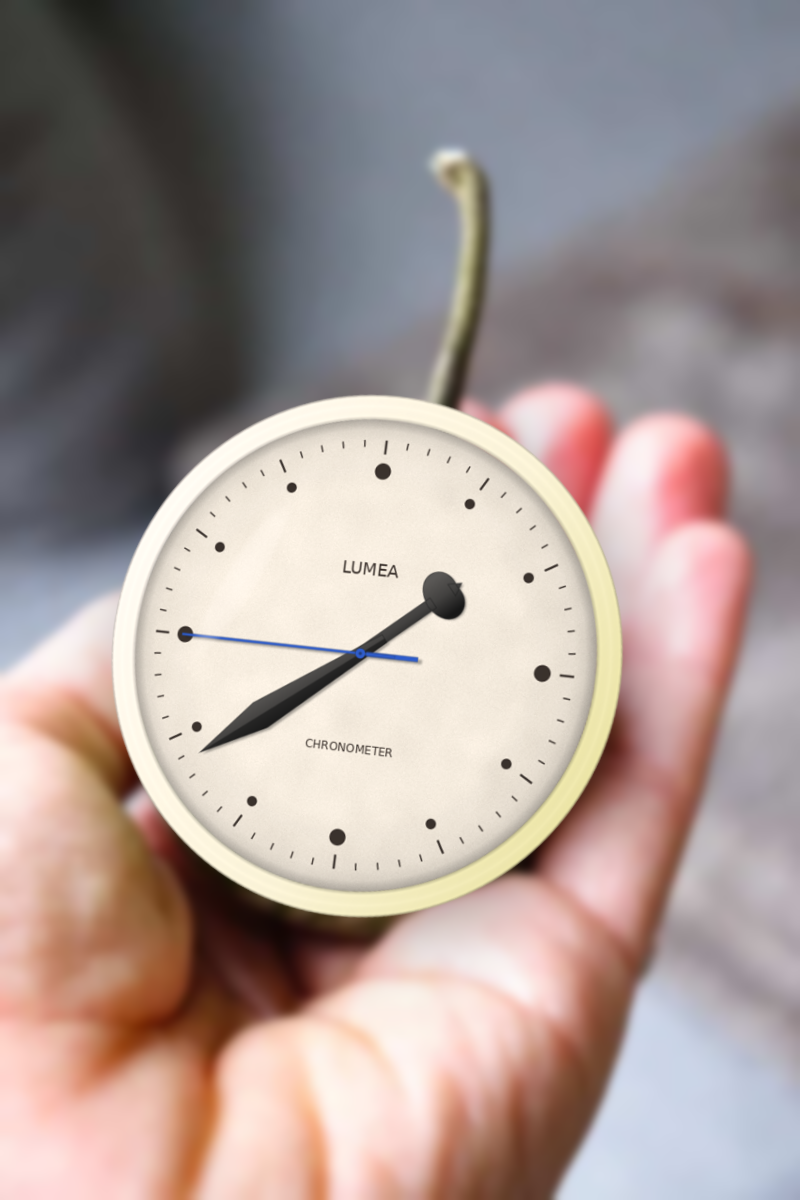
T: 1.38.45
